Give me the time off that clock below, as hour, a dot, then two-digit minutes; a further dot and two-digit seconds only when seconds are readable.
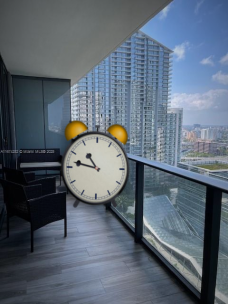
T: 10.47
